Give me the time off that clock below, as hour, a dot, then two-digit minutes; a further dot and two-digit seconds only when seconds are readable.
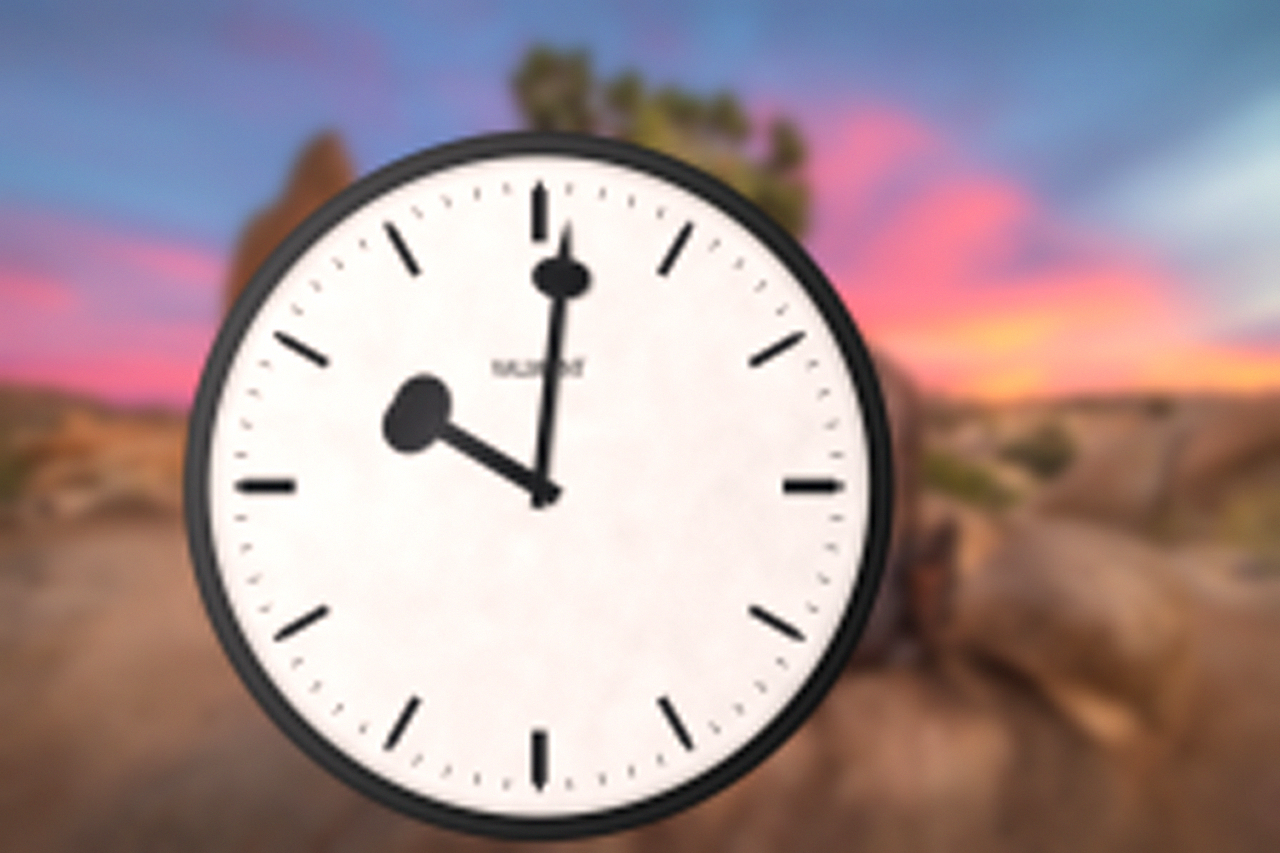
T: 10.01
